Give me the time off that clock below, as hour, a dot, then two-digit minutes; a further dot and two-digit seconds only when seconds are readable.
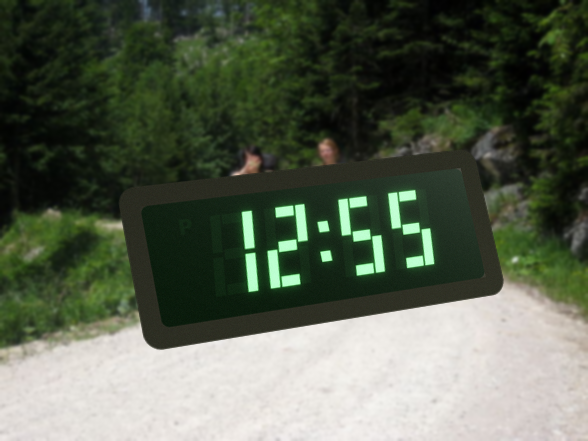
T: 12.55
